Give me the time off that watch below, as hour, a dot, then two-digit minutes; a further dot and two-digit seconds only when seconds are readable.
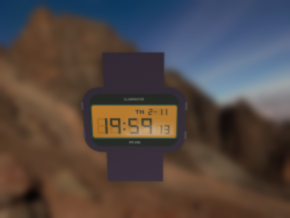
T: 19.59.13
